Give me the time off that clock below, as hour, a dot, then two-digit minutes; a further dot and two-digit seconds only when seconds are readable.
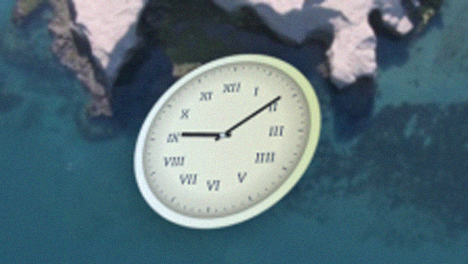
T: 9.09
